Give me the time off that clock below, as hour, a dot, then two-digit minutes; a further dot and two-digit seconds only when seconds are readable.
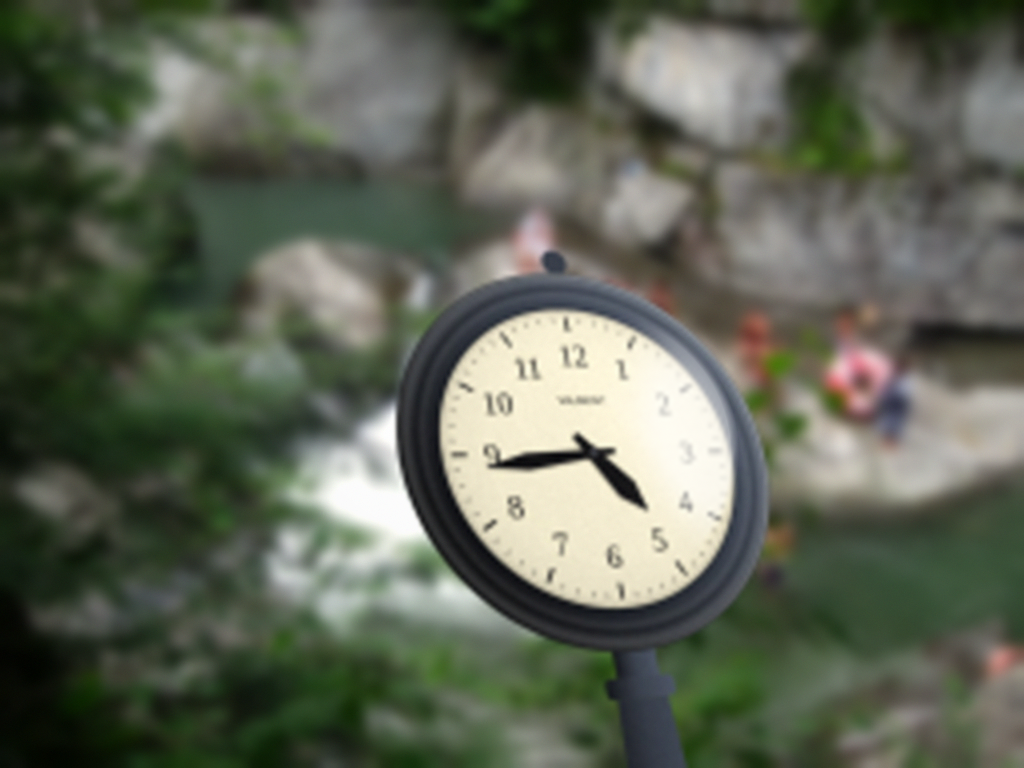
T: 4.44
